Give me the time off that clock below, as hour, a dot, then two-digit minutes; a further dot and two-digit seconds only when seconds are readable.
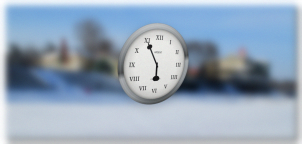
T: 5.55
